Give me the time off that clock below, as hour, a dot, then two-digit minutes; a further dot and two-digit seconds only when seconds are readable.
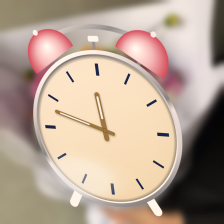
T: 11.48
